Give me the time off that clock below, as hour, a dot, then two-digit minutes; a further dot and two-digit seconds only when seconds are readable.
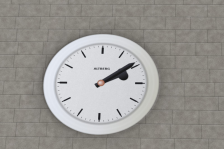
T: 2.09
